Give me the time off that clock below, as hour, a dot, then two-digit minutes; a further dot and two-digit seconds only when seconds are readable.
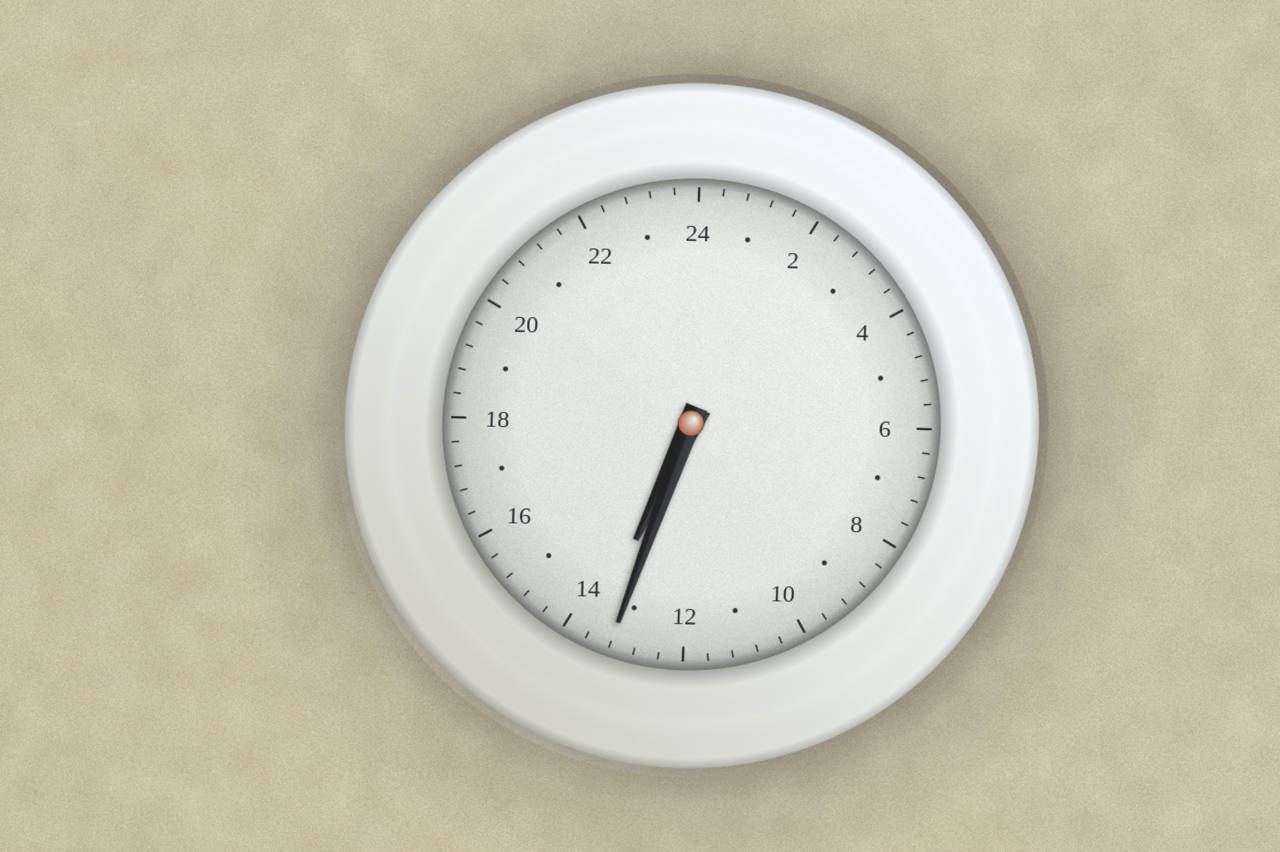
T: 13.33
